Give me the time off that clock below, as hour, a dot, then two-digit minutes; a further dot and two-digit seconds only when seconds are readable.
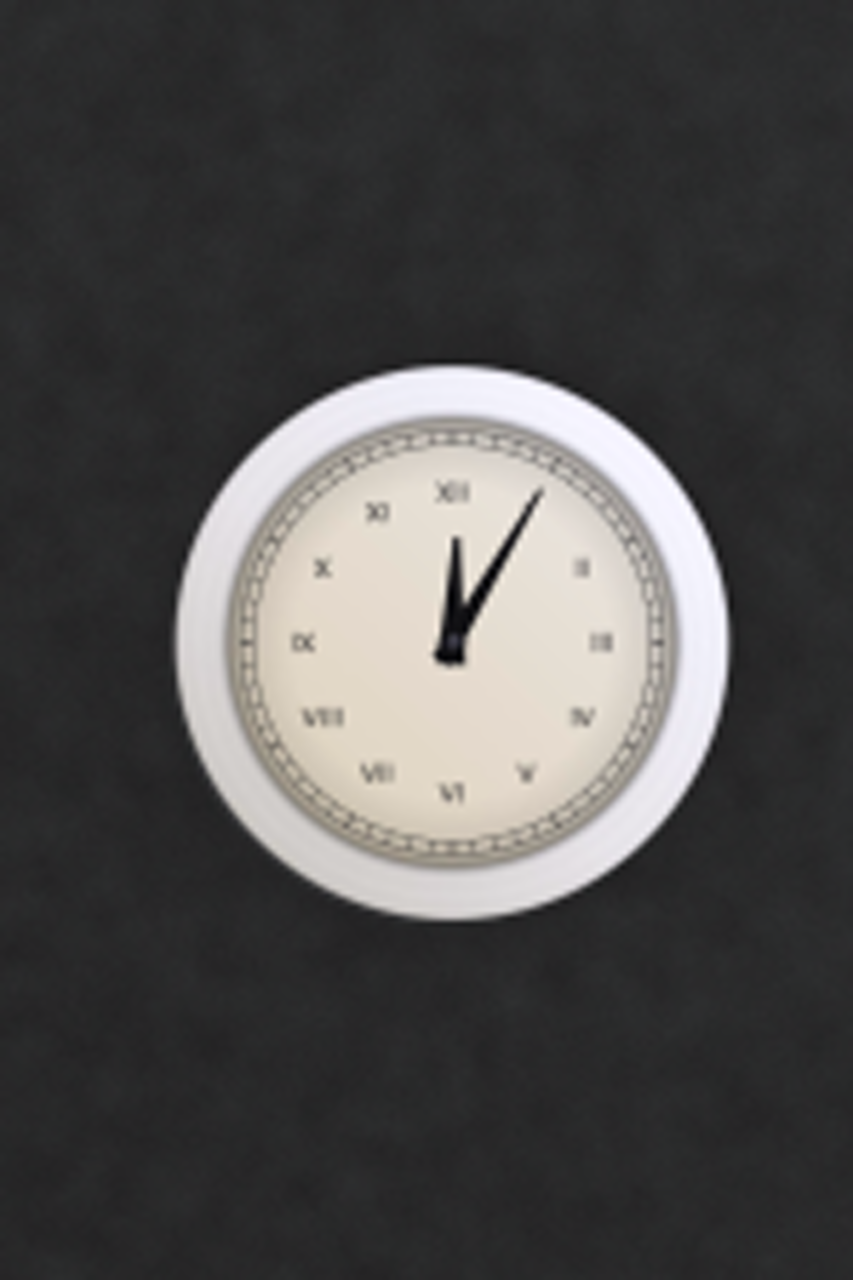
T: 12.05
